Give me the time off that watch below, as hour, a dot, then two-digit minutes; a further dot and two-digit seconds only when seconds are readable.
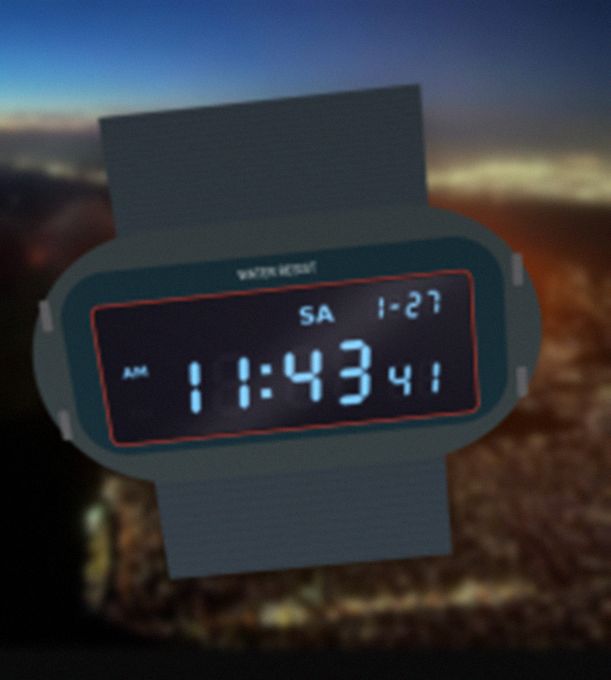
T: 11.43.41
